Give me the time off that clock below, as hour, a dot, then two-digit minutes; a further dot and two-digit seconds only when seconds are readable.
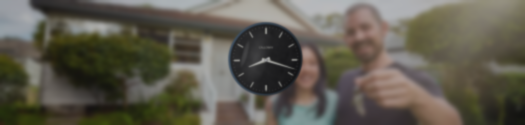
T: 8.18
